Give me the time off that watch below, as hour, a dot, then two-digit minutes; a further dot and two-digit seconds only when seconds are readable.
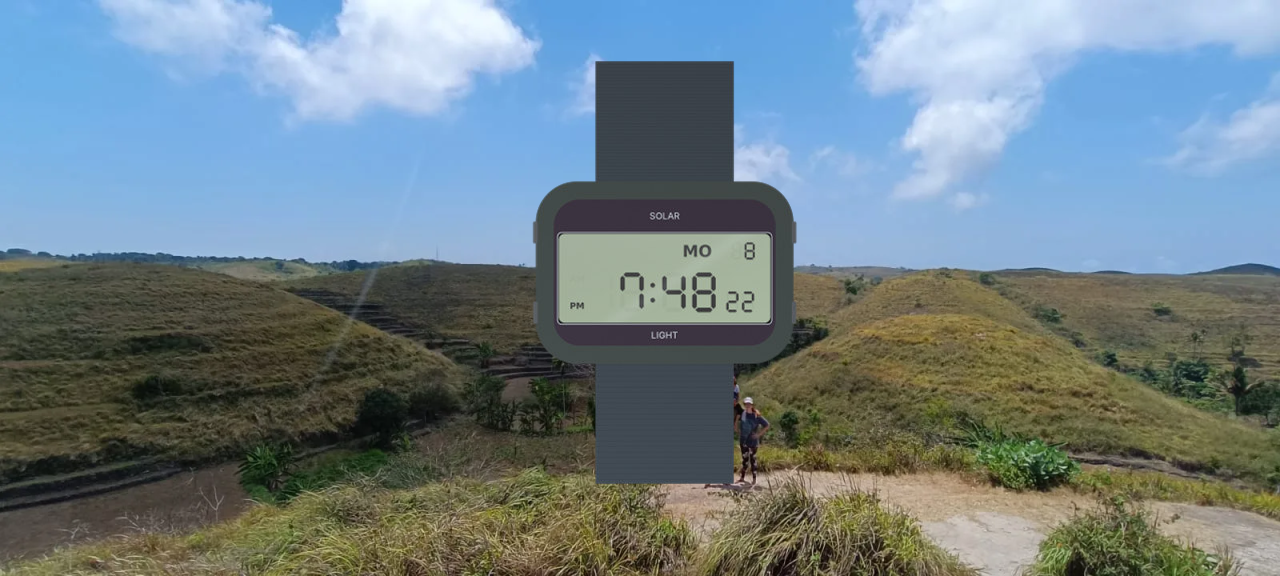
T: 7.48.22
